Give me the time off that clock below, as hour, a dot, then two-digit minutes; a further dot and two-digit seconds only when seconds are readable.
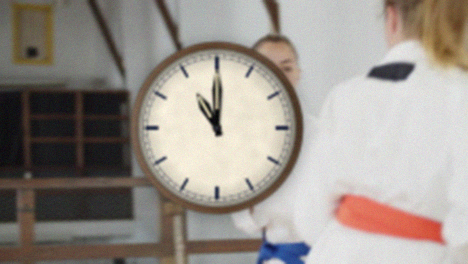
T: 11.00
